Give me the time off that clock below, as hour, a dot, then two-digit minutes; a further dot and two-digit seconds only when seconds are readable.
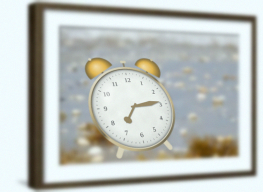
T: 7.14
